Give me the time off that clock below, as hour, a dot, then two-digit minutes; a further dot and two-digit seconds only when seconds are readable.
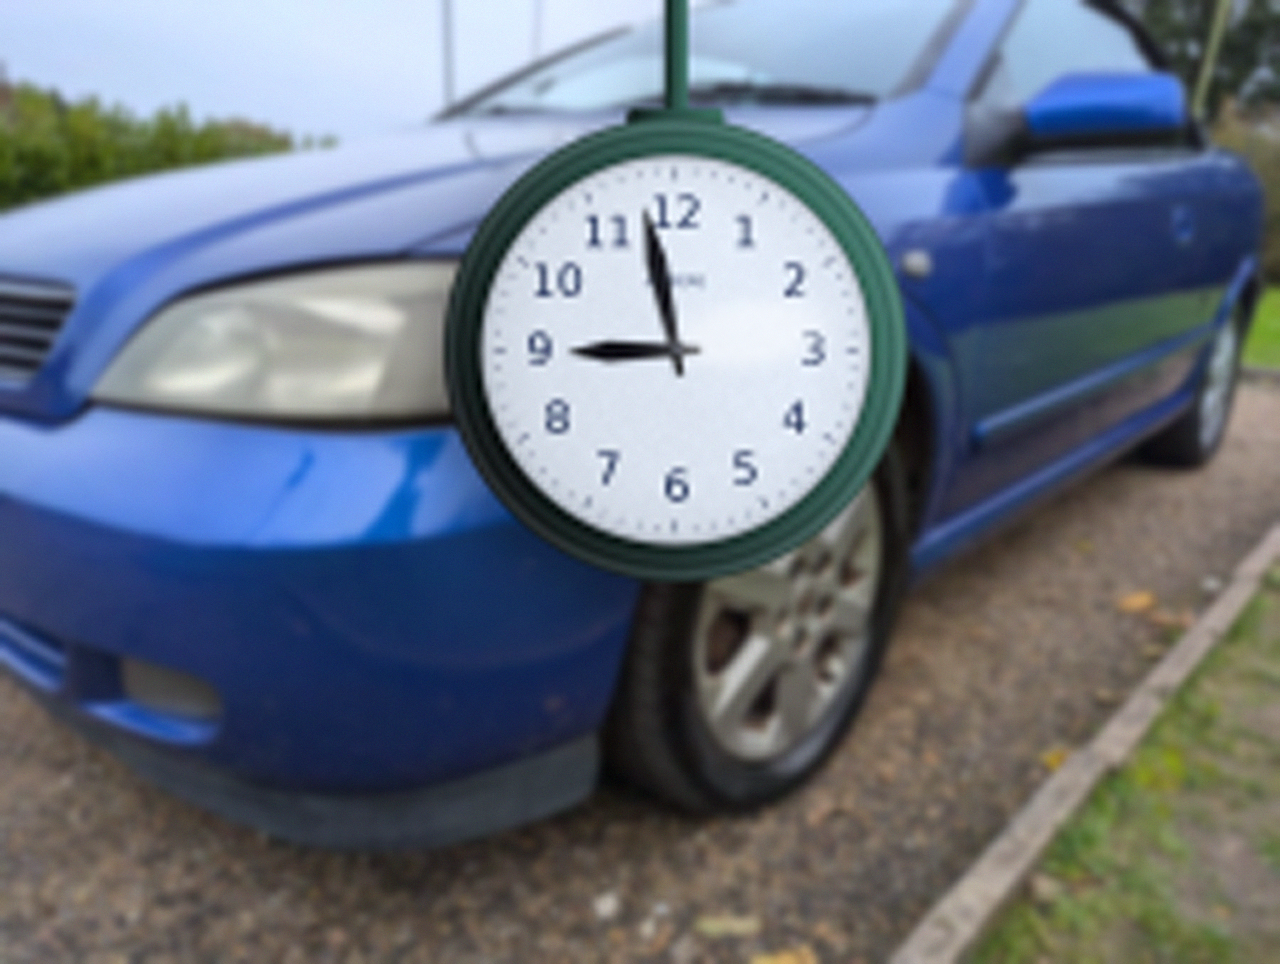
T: 8.58
